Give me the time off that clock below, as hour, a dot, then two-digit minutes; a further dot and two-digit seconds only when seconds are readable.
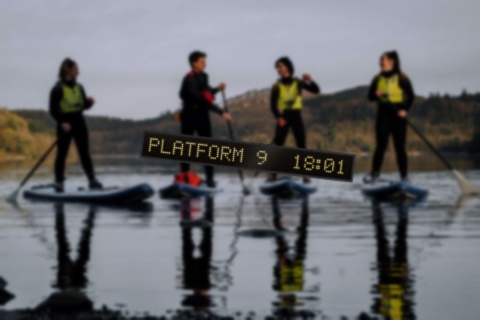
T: 18.01
